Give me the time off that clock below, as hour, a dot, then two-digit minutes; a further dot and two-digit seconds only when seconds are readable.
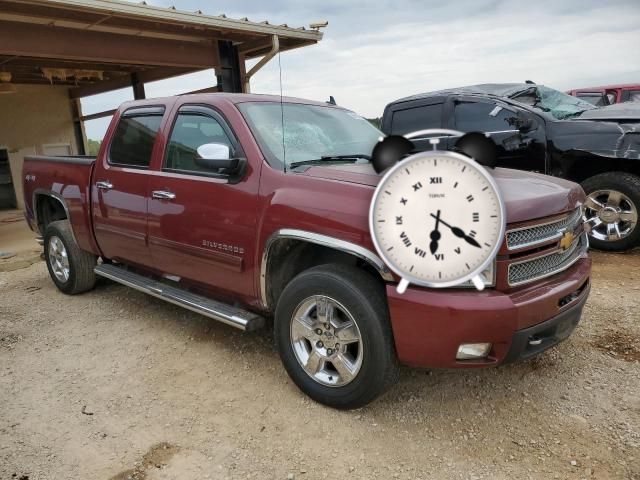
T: 6.21
